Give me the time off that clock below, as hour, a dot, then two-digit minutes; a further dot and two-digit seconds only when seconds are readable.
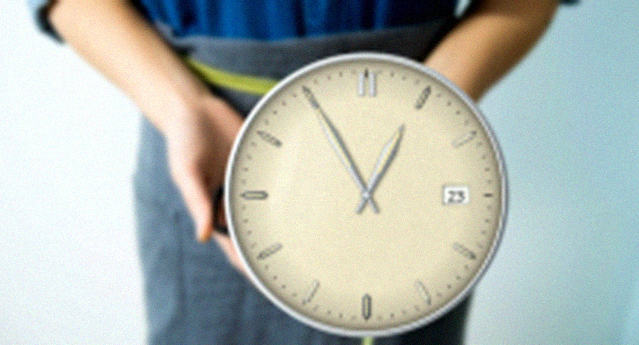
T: 12.55
